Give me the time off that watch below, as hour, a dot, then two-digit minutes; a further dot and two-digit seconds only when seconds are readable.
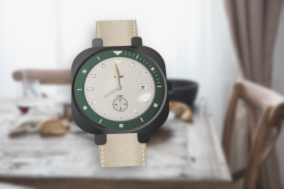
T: 7.59
